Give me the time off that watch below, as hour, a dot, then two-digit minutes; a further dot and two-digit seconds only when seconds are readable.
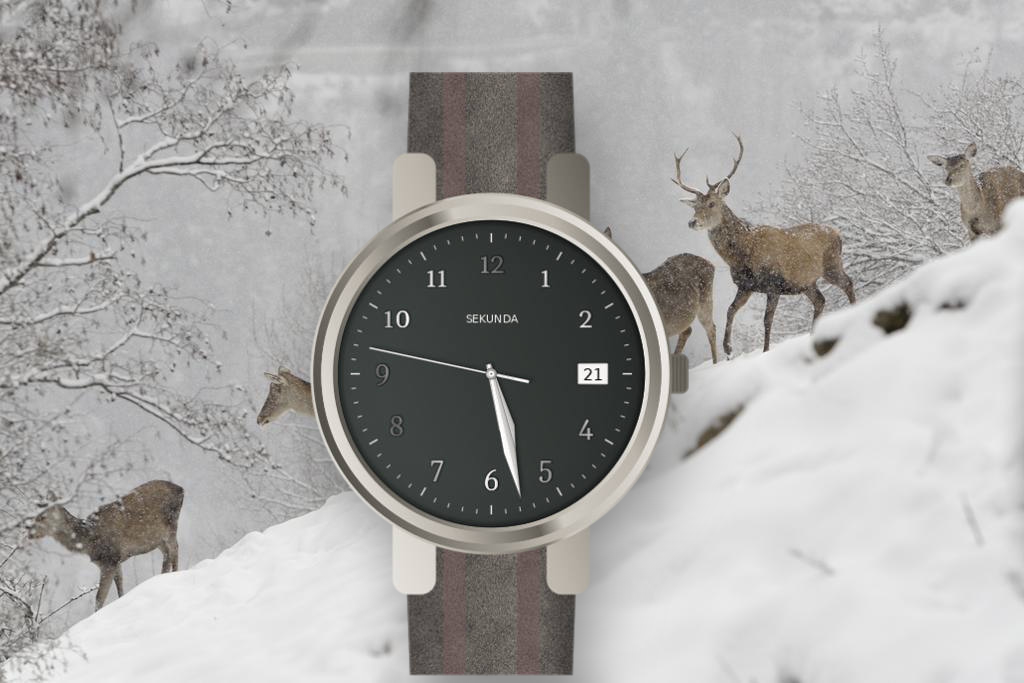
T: 5.27.47
